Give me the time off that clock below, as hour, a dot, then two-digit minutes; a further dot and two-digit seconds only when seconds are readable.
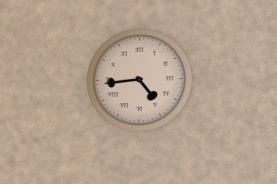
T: 4.44
